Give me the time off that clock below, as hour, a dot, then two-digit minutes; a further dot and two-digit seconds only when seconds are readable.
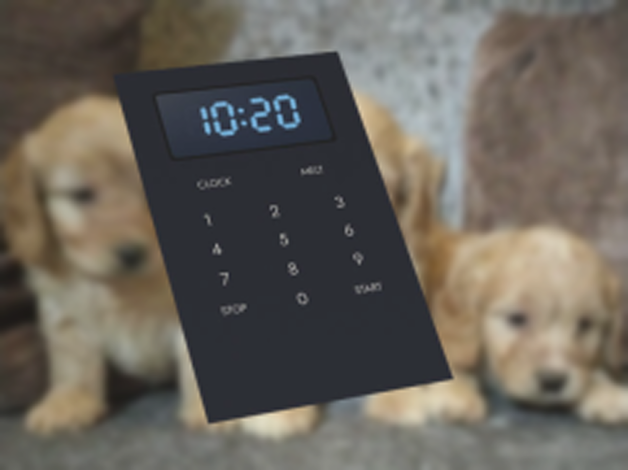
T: 10.20
